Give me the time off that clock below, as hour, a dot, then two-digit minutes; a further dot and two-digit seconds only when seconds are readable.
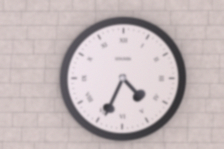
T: 4.34
